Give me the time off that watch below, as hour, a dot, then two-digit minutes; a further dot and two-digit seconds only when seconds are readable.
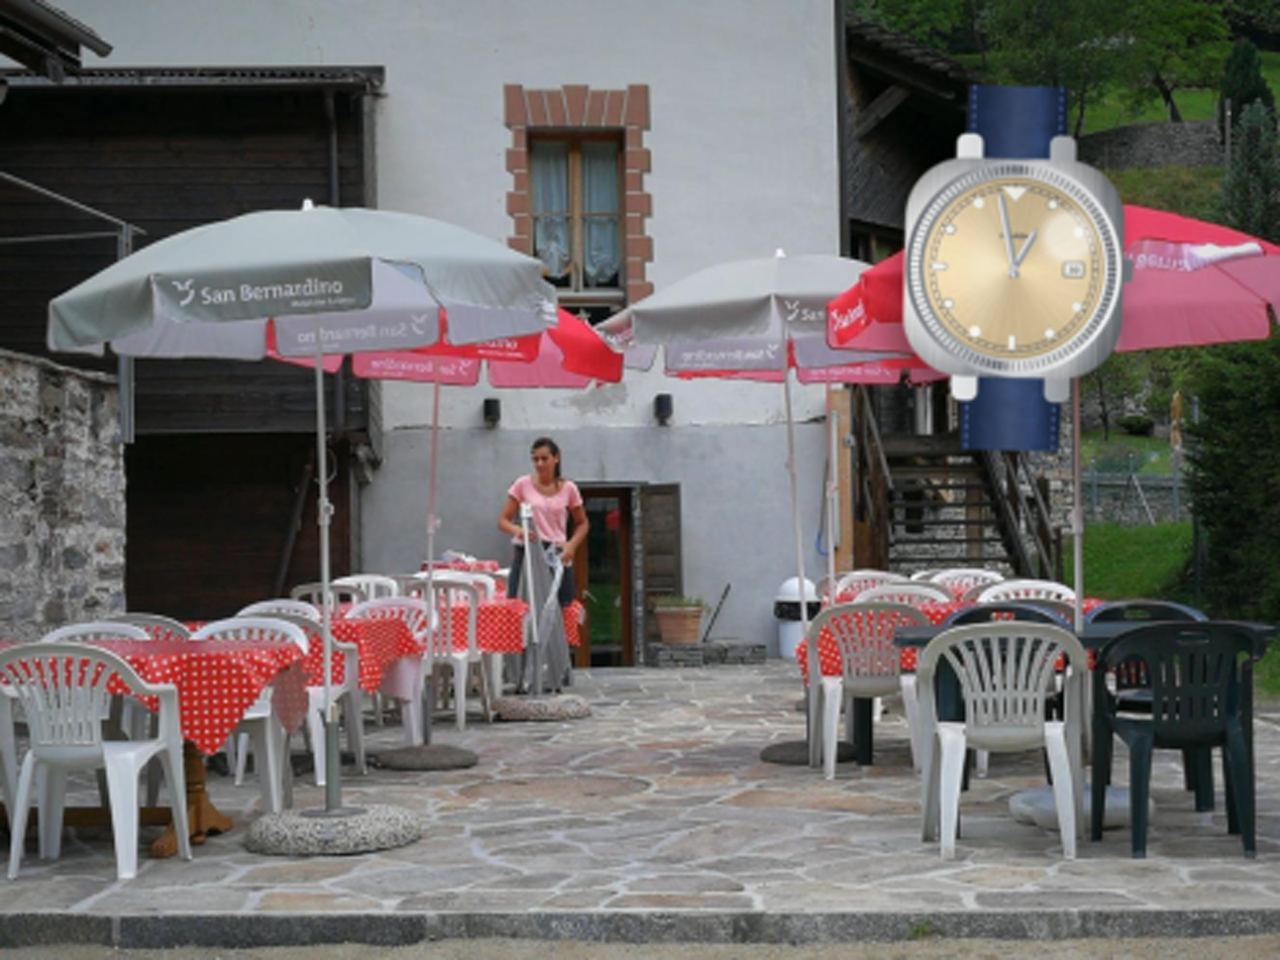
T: 12.58
